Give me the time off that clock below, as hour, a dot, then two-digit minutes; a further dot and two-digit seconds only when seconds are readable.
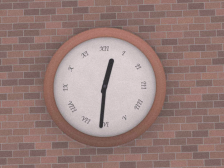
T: 12.31
